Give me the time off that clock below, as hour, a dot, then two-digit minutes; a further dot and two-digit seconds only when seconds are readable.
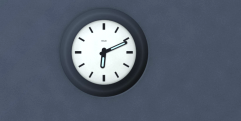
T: 6.11
